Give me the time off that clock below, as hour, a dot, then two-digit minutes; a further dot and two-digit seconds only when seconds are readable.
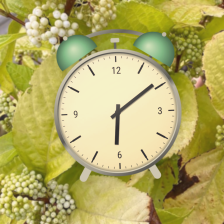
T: 6.09
